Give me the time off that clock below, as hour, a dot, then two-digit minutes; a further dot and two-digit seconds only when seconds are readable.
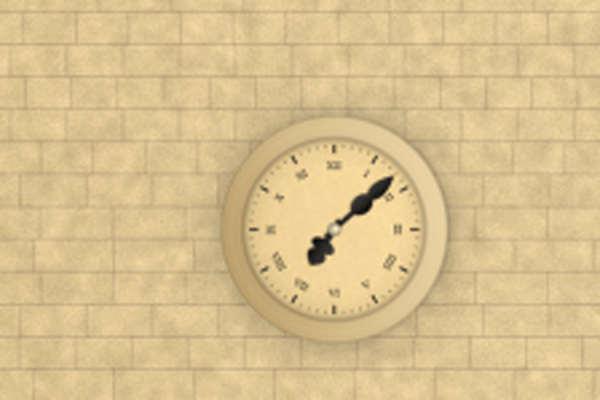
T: 7.08
